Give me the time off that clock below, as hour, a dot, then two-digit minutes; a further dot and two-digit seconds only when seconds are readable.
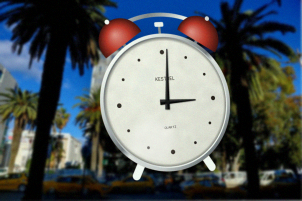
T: 3.01
